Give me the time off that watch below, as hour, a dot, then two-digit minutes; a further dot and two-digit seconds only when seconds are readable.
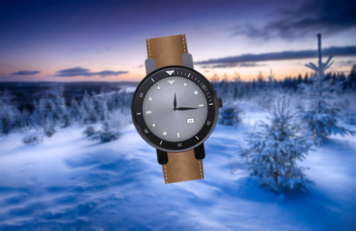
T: 12.16
